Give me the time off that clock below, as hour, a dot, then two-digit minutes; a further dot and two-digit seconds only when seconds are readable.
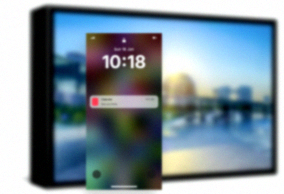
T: 10.18
